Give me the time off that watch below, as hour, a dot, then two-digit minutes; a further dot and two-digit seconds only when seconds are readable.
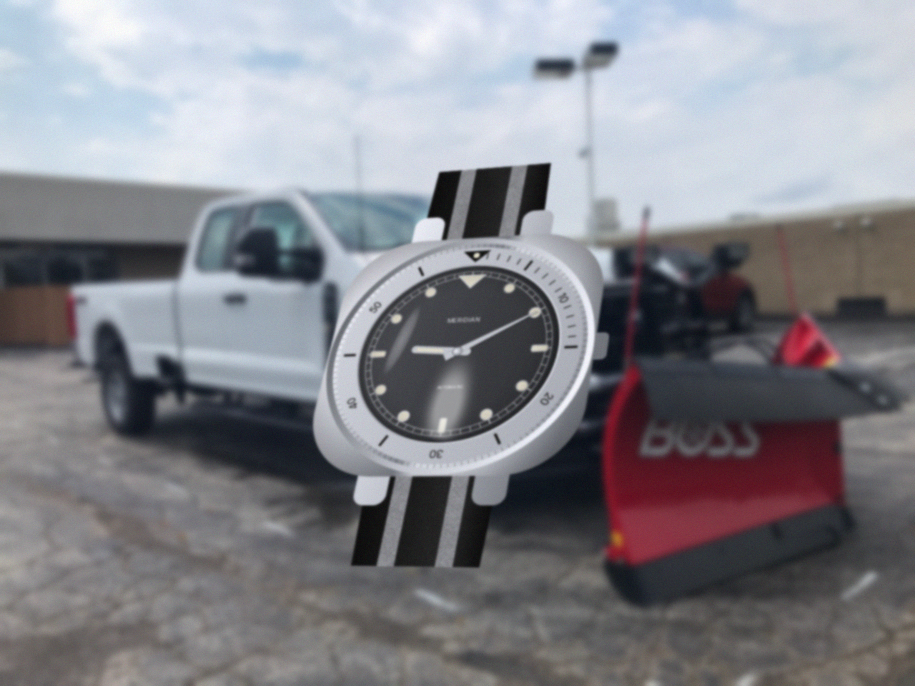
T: 9.10
